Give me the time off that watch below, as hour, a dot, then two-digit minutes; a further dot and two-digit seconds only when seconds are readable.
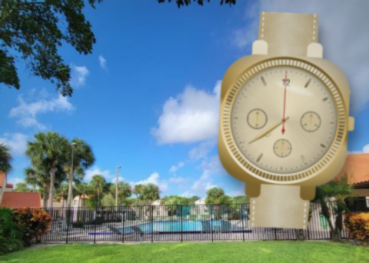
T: 7.39
